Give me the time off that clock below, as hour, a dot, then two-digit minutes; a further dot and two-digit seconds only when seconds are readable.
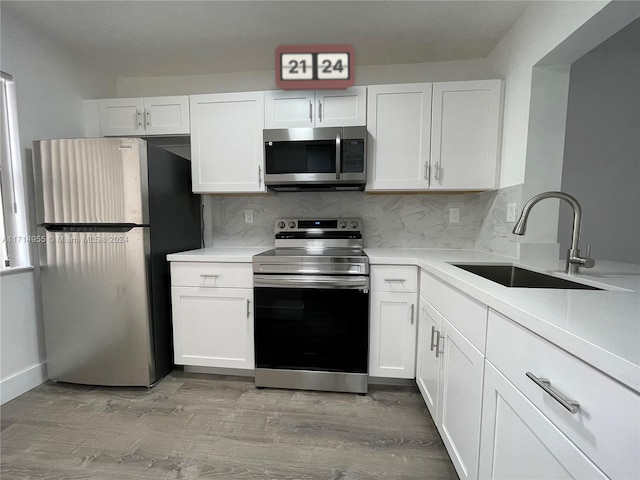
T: 21.24
